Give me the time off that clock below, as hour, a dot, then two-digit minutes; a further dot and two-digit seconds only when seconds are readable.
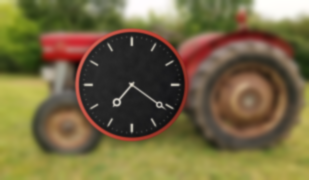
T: 7.21
